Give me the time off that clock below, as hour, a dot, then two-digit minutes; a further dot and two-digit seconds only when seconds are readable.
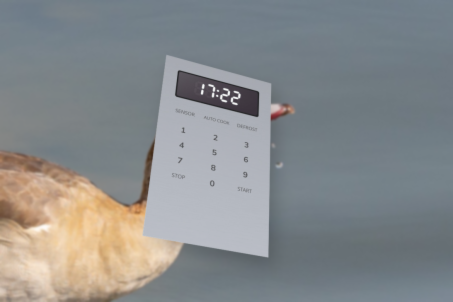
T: 17.22
